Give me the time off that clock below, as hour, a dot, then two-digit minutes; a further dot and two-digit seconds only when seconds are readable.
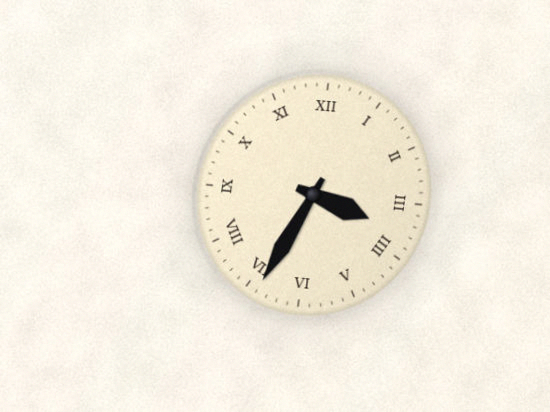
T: 3.34
